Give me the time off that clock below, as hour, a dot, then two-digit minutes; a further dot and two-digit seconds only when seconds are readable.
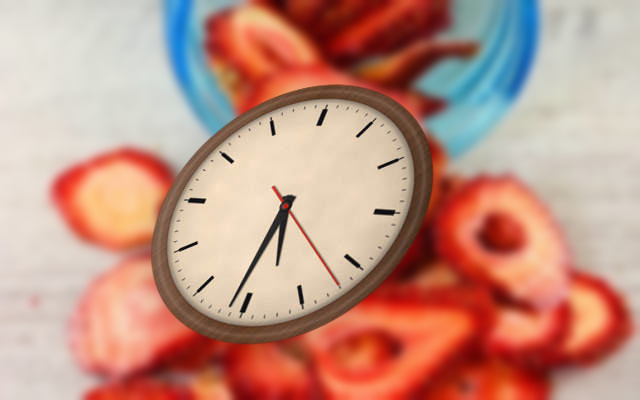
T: 5.31.22
